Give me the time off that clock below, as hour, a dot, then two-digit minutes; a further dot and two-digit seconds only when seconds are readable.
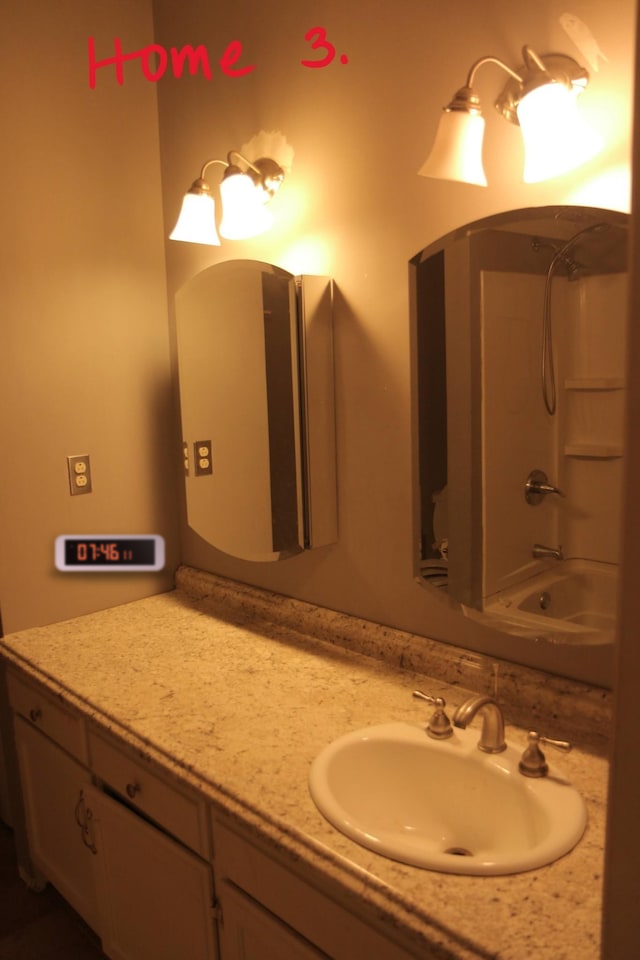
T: 7.46
